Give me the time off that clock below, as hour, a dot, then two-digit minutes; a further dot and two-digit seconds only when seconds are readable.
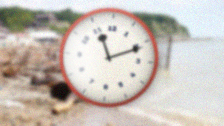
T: 11.11
